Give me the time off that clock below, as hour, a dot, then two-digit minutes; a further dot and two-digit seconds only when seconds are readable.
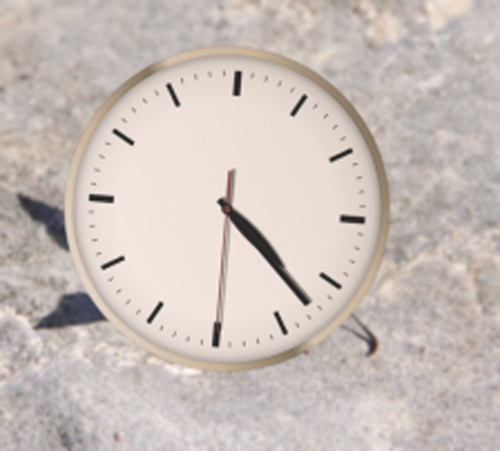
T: 4.22.30
